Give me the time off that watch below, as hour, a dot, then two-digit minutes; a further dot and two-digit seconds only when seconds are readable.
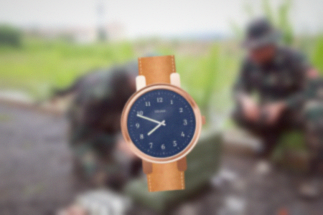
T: 7.49
